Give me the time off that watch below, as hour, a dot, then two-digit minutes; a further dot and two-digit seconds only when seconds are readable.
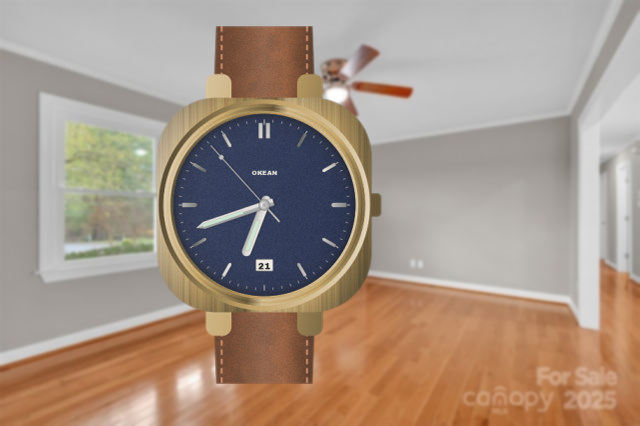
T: 6.41.53
